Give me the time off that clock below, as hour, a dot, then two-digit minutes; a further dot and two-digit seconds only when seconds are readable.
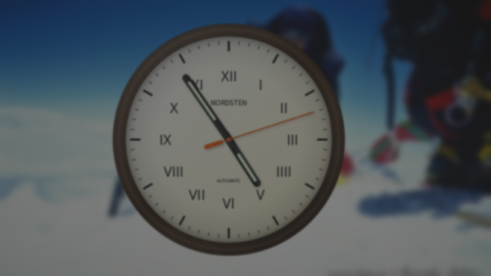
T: 4.54.12
